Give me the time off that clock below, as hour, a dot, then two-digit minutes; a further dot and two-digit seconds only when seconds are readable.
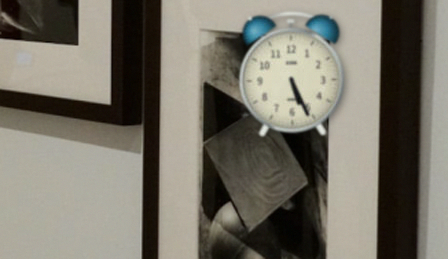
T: 5.26
